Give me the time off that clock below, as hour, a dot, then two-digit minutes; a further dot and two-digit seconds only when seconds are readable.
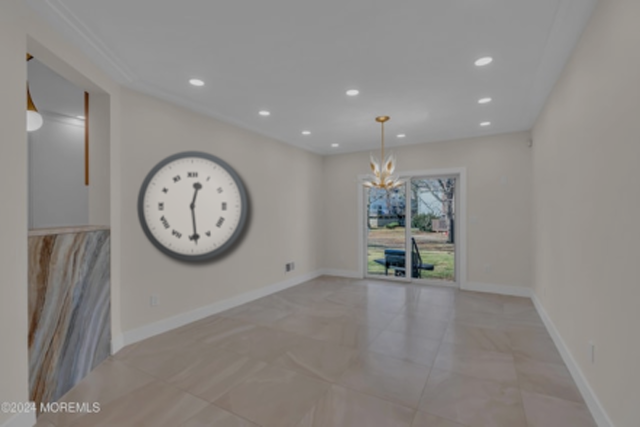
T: 12.29
